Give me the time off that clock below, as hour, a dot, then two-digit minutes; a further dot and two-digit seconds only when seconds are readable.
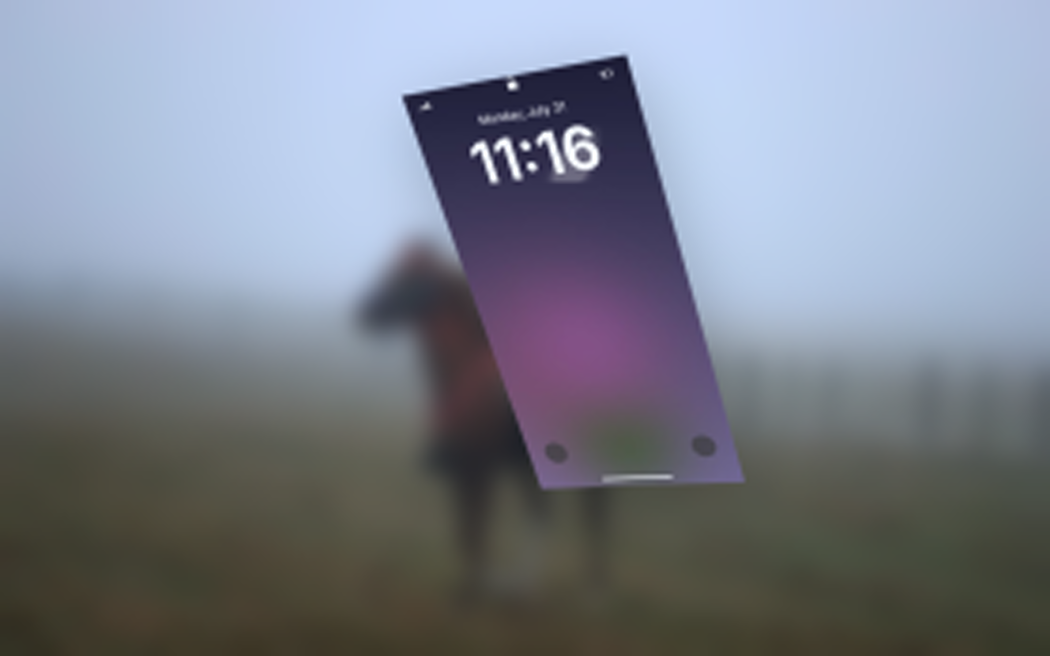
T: 11.16
